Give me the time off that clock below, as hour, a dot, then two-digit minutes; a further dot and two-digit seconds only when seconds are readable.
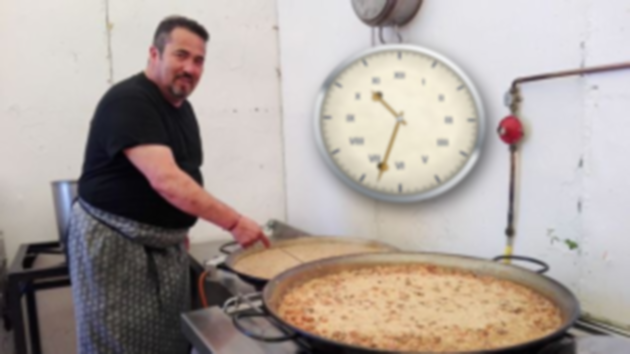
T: 10.33
